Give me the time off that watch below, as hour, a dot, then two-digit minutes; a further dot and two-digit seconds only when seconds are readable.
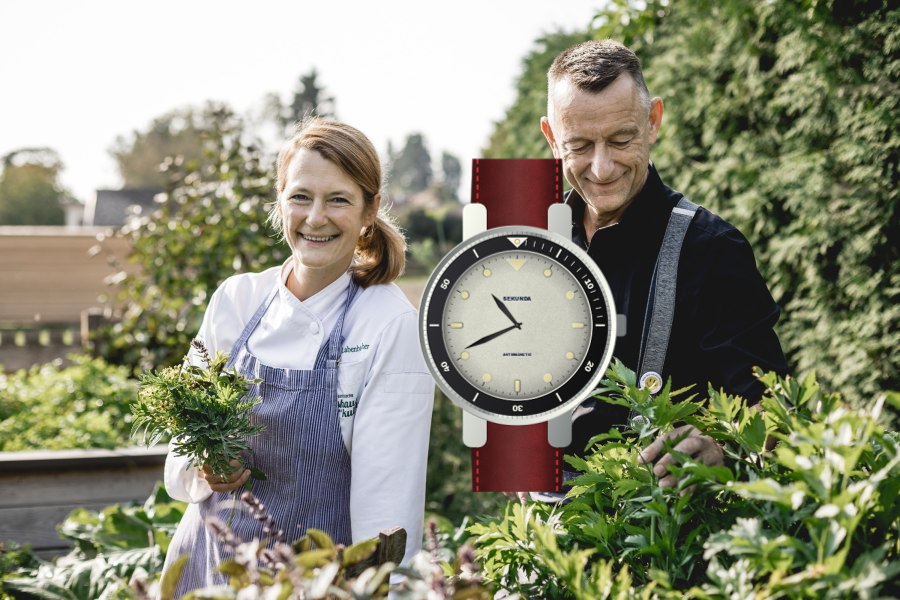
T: 10.41
